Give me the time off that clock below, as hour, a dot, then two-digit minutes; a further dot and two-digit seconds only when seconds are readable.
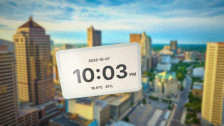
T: 10.03
